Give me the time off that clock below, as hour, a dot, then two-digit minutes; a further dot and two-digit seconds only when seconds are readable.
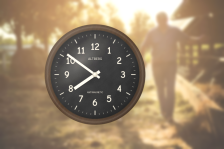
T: 7.51
